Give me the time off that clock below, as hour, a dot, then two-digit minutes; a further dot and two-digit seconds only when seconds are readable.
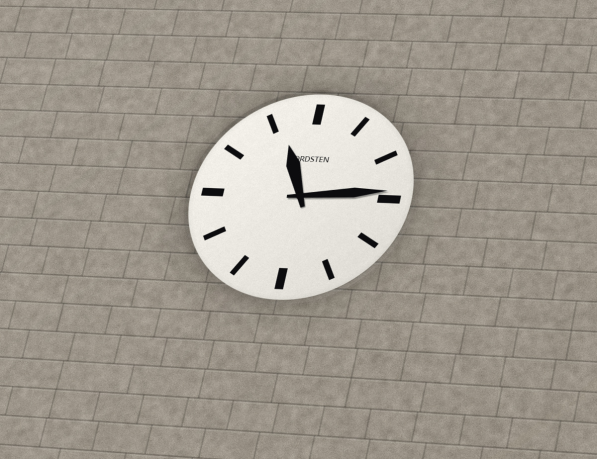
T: 11.14
